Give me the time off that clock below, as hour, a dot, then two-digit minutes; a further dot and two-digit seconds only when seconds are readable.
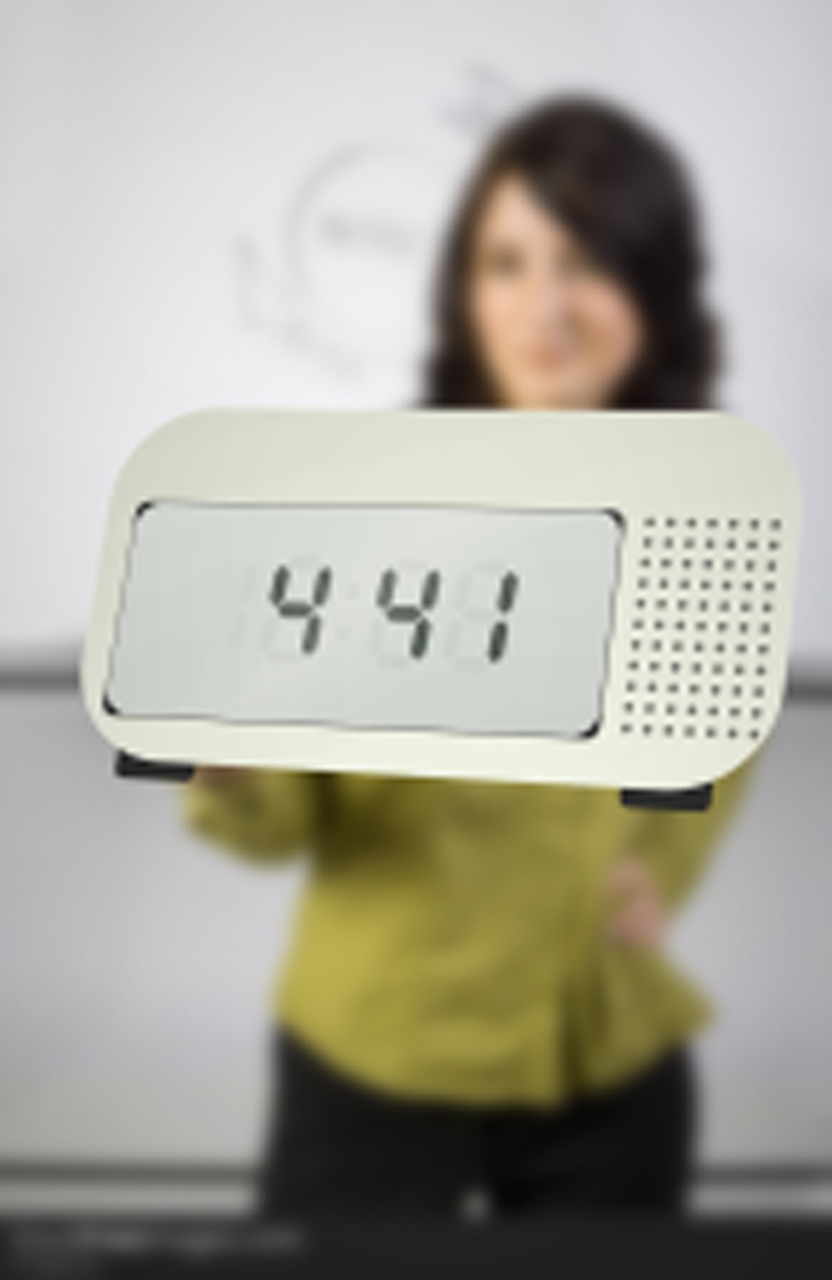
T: 4.41
